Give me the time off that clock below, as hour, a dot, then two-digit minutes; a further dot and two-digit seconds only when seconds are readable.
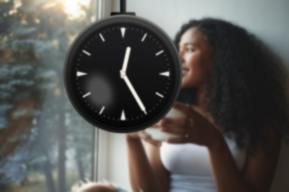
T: 12.25
